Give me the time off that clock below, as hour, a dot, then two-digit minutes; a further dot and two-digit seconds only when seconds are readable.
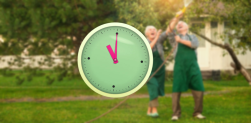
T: 11.00
